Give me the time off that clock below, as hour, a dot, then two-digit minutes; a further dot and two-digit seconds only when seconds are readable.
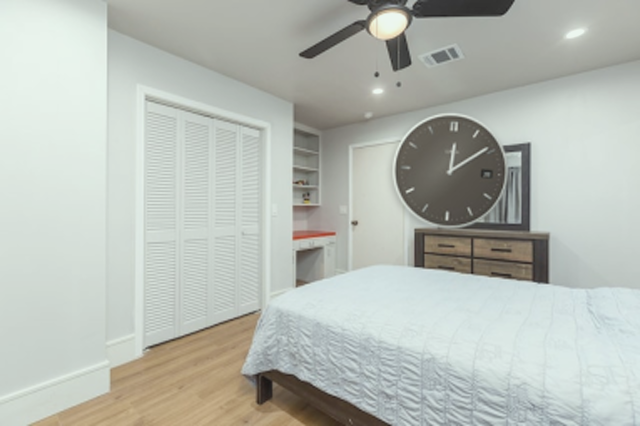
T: 12.09
